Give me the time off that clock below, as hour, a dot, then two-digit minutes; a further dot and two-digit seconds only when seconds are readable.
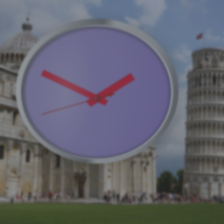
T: 1.49.42
